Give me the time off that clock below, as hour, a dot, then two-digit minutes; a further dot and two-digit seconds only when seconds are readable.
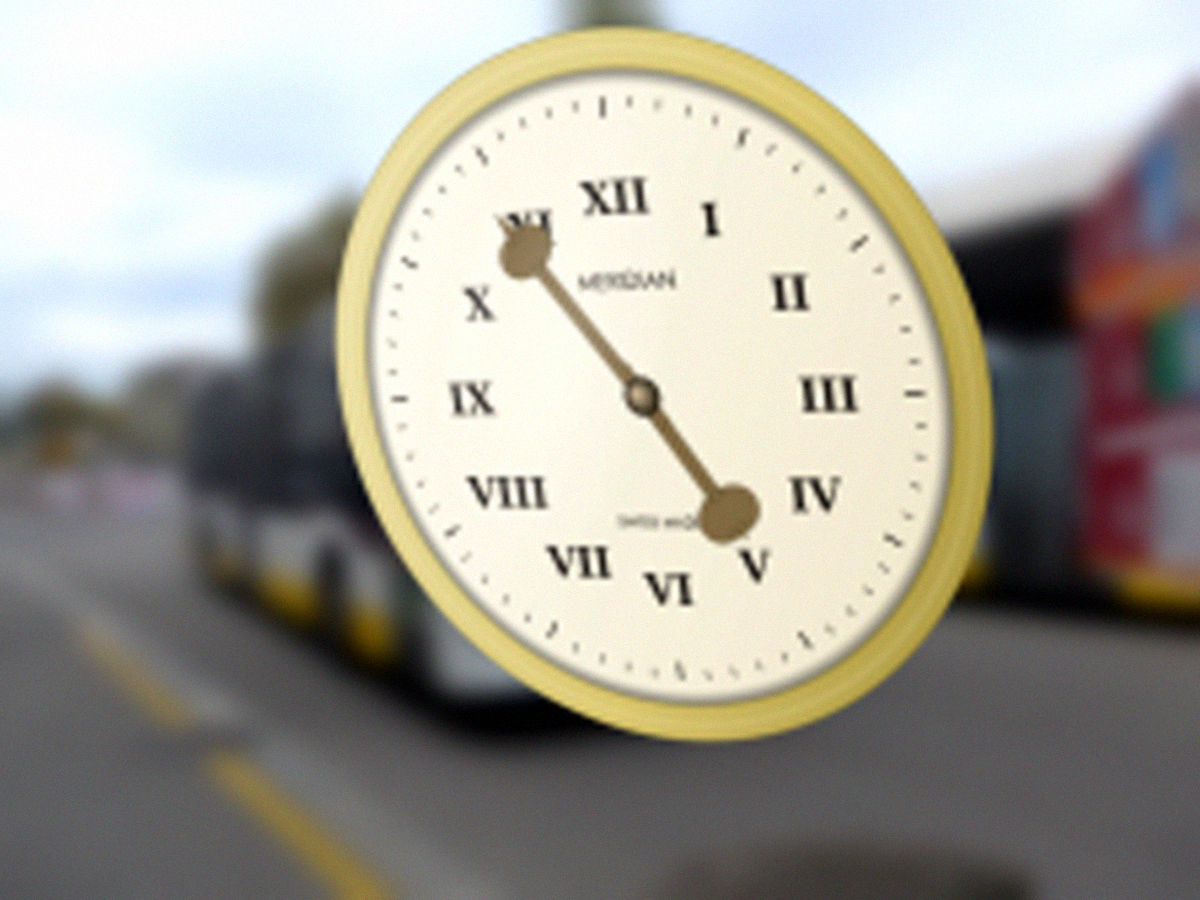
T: 4.54
